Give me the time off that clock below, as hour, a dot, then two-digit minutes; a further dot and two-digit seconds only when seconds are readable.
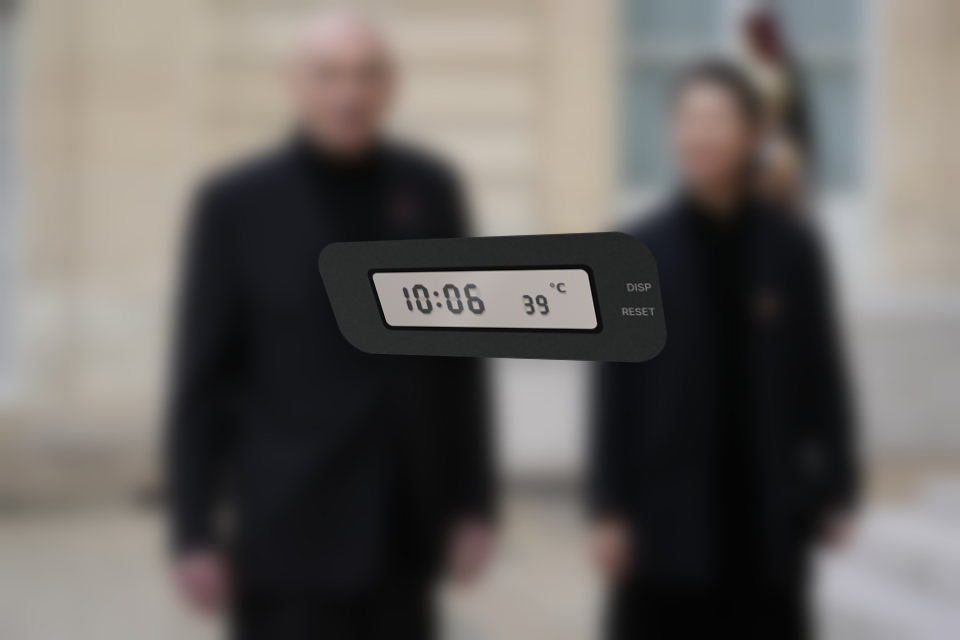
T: 10.06
